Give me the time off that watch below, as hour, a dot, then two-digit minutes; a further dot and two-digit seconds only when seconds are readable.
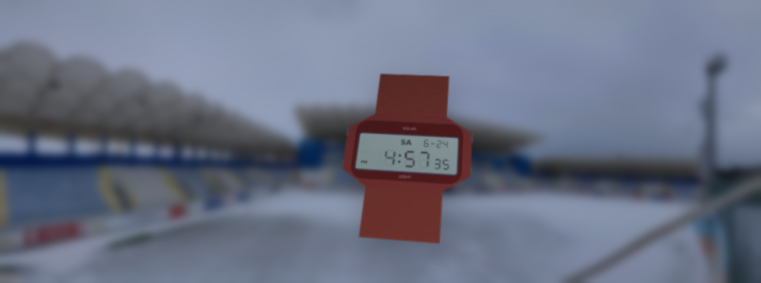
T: 4.57.35
